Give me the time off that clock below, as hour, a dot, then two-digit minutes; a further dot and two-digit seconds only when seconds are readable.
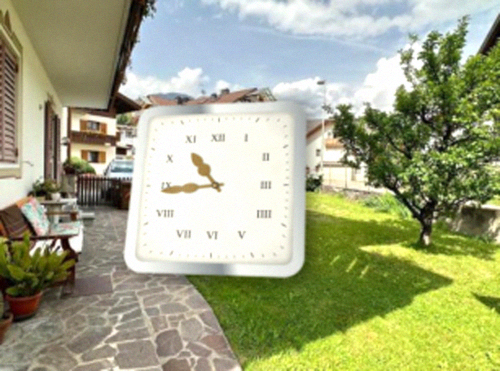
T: 10.44
